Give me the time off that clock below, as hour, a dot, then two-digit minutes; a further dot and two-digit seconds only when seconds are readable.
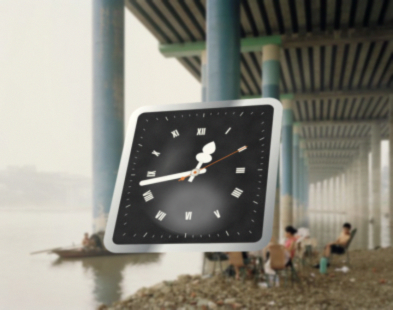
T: 12.43.10
